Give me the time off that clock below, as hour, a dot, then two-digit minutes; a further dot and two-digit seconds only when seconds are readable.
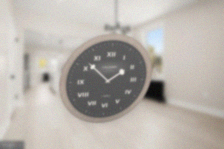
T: 1.52
